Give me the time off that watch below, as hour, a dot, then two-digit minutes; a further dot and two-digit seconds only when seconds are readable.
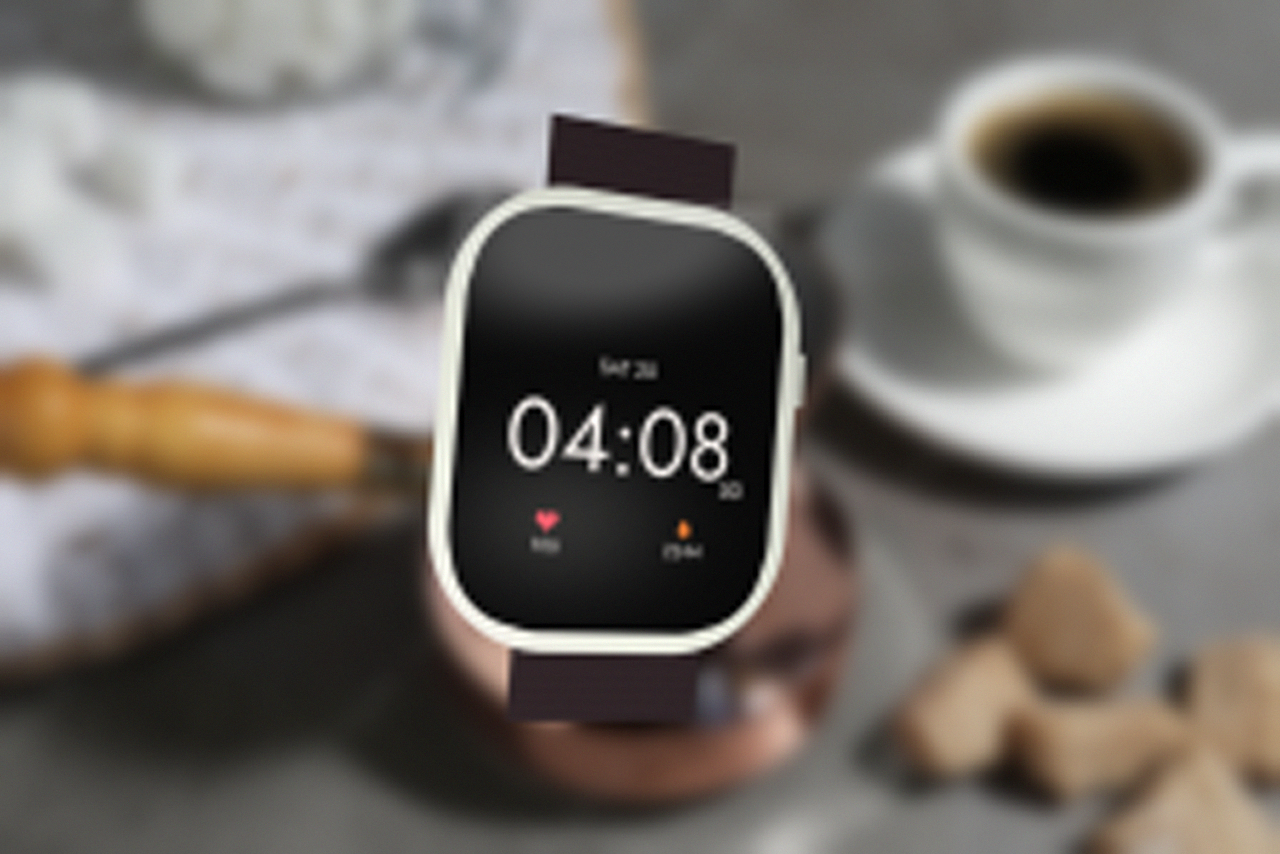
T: 4.08
